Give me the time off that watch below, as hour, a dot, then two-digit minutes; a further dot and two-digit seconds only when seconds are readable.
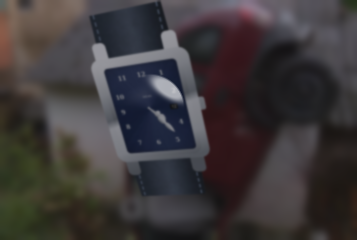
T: 4.24
